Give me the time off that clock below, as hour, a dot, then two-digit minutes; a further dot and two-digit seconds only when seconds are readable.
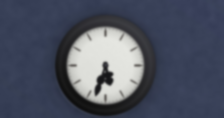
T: 5.33
